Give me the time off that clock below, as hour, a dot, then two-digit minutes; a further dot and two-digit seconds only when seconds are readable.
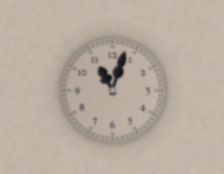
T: 11.03
